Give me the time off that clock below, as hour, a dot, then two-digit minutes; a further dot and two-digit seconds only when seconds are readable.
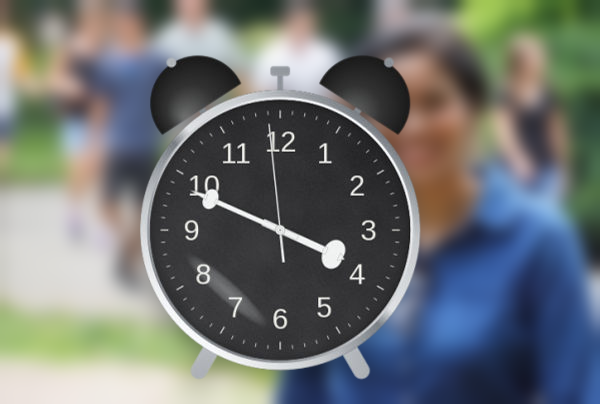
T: 3.48.59
